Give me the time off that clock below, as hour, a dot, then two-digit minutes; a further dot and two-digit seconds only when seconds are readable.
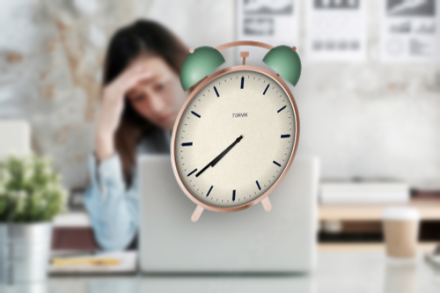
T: 7.39
